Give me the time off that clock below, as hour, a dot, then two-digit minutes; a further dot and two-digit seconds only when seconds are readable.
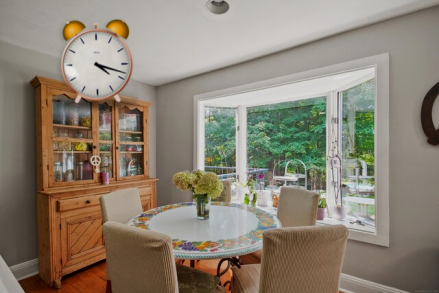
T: 4.18
